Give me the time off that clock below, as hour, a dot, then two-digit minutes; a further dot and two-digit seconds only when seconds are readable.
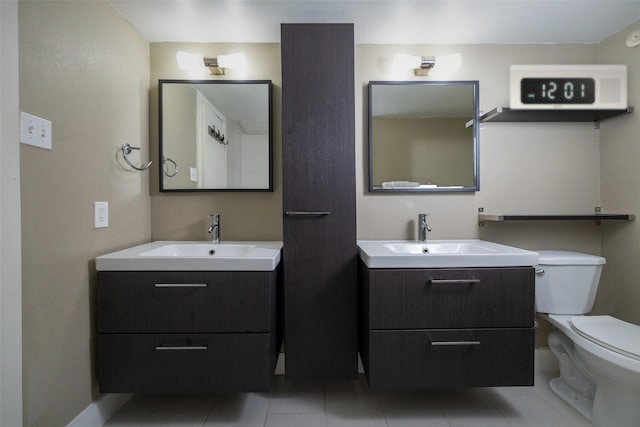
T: 12.01
